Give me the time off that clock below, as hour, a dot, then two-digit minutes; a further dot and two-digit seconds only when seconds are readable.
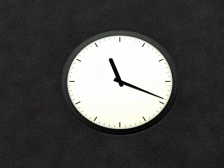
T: 11.19
